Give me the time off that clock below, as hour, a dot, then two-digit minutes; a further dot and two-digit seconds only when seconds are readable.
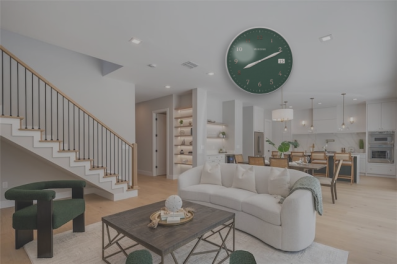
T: 8.11
